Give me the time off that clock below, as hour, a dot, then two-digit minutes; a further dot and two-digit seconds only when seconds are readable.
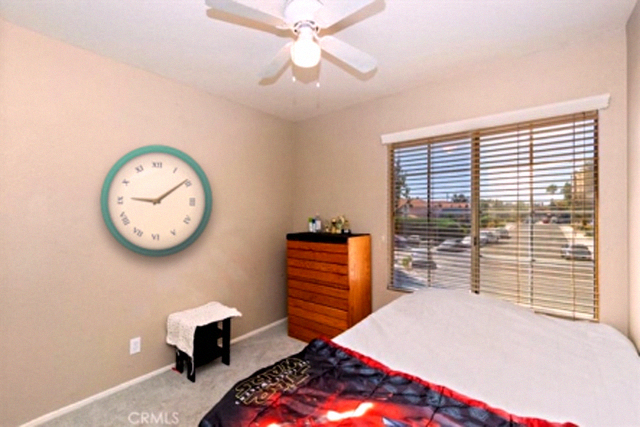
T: 9.09
